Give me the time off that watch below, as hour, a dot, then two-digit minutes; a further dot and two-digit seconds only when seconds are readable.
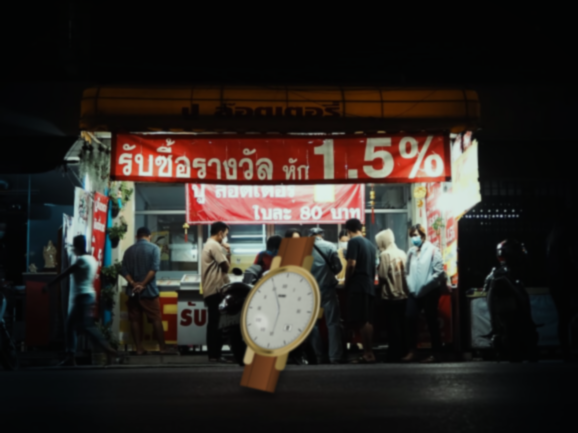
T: 5.55
